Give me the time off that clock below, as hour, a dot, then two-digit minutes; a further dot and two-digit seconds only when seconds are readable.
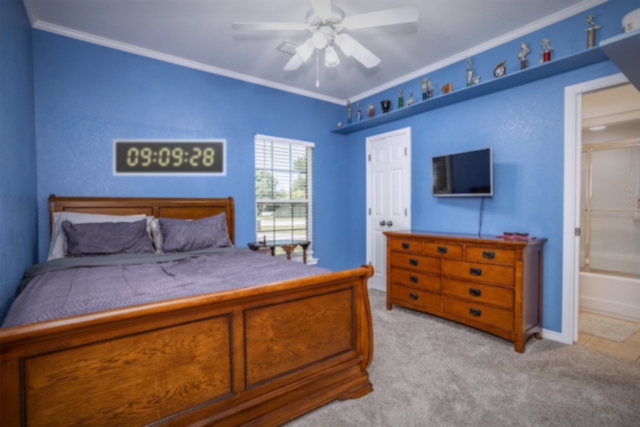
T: 9.09.28
